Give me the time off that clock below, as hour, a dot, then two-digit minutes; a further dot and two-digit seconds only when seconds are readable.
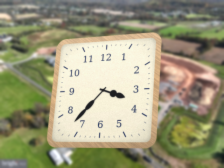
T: 3.37
